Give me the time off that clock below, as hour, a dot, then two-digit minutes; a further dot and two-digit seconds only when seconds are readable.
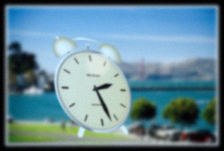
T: 2.27
